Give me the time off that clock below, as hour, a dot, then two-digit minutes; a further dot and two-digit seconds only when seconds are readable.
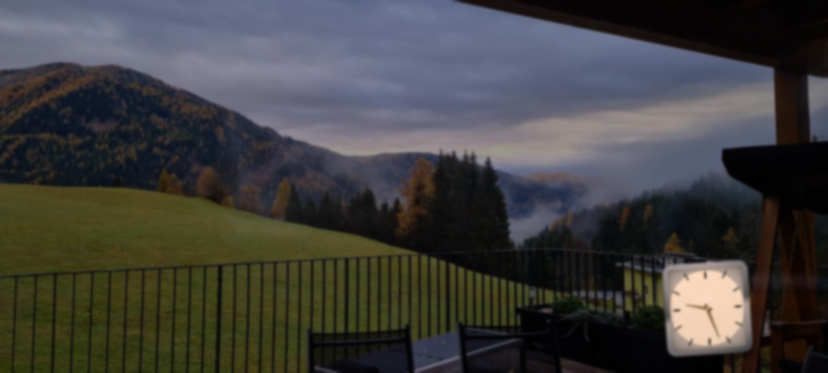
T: 9.27
